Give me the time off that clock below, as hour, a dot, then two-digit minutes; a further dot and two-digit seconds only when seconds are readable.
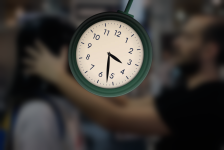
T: 3.27
